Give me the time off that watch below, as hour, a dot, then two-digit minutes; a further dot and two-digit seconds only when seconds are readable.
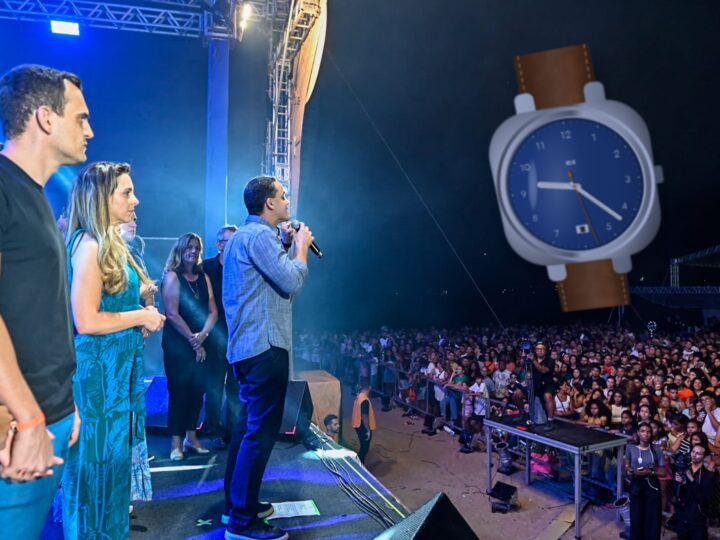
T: 9.22.28
